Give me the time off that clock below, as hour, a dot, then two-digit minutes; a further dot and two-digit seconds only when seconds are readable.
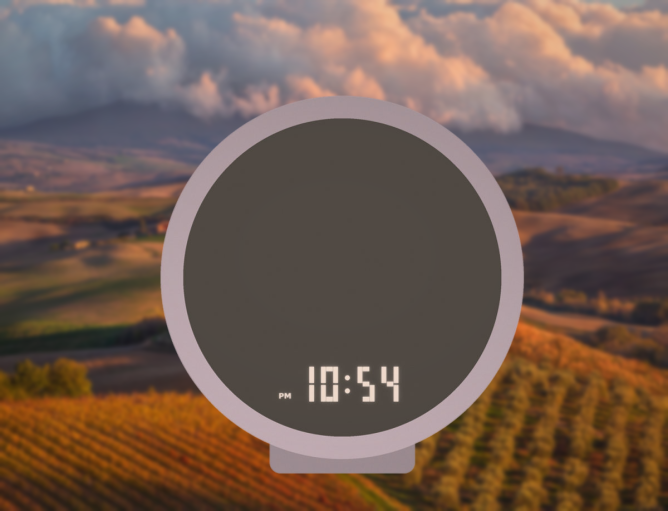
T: 10.54
